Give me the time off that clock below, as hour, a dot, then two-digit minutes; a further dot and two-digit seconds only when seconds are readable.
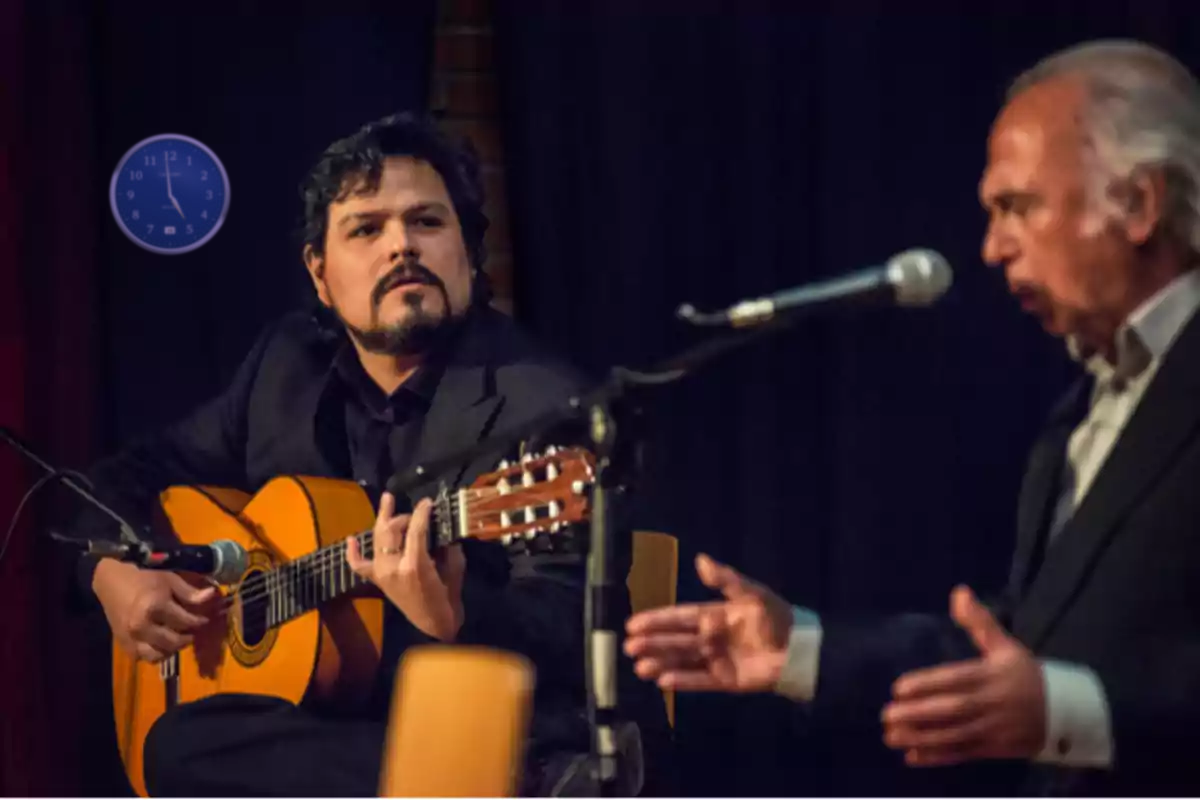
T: 4.59
